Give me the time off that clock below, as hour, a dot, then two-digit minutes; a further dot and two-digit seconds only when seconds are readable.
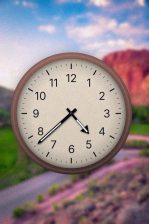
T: 4.38
